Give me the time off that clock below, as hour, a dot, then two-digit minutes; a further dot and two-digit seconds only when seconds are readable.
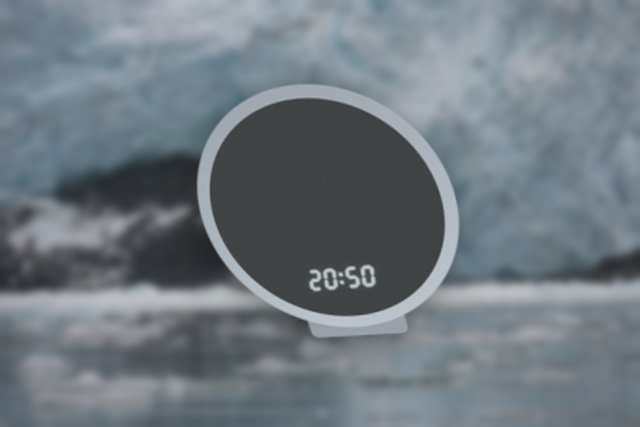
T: 20.50
